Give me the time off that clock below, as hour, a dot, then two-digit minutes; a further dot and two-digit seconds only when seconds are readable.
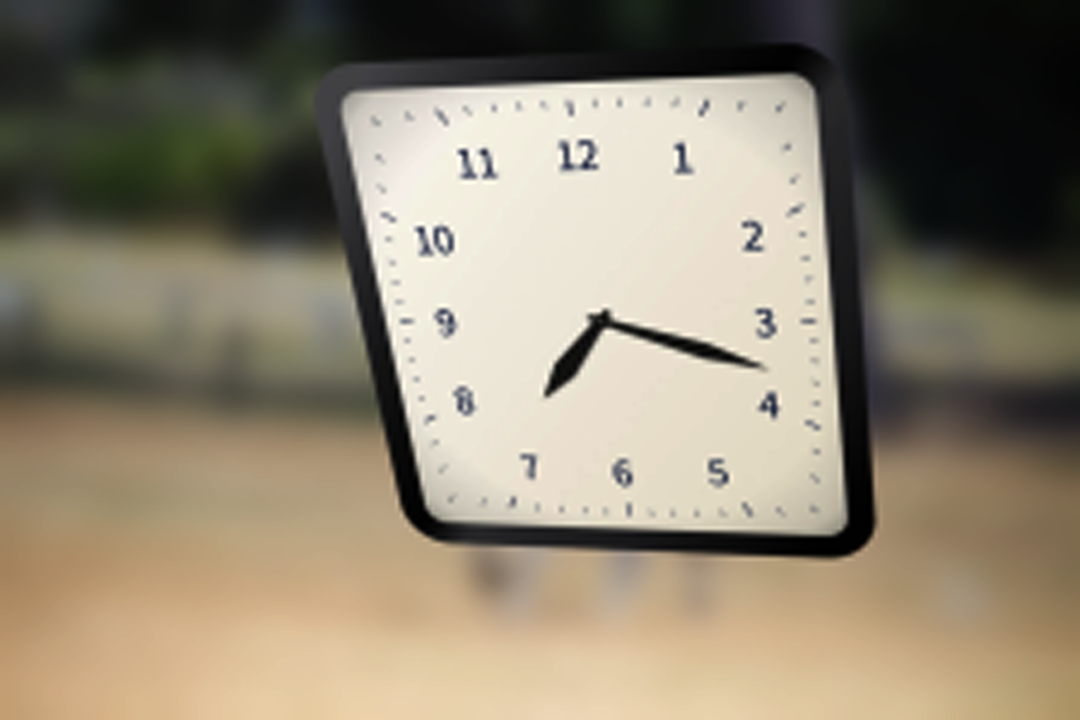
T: 7.18
